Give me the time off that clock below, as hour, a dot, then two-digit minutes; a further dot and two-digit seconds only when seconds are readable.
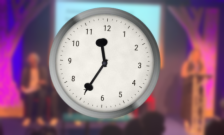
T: 11.35
